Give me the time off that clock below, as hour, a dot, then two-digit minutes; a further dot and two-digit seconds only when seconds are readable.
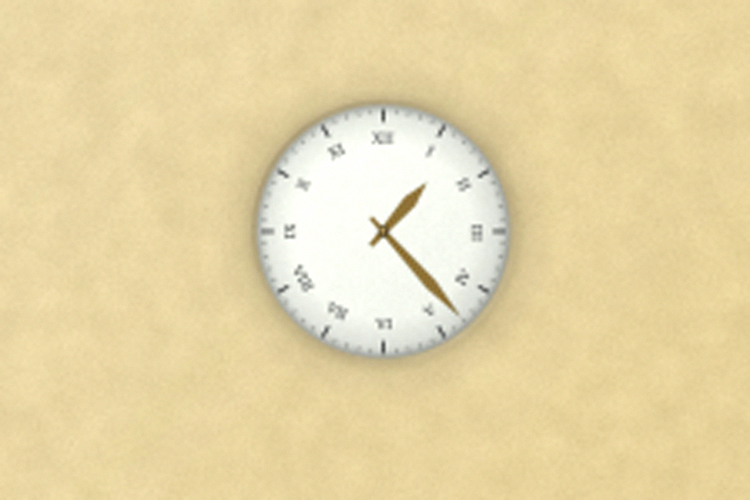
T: 1.23
